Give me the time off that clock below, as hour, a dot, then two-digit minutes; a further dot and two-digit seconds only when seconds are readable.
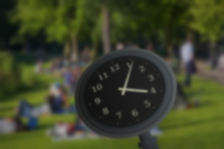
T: 4.06
